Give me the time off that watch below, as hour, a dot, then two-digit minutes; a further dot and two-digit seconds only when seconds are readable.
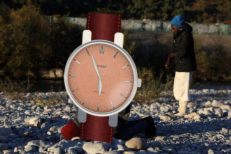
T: 5.56
